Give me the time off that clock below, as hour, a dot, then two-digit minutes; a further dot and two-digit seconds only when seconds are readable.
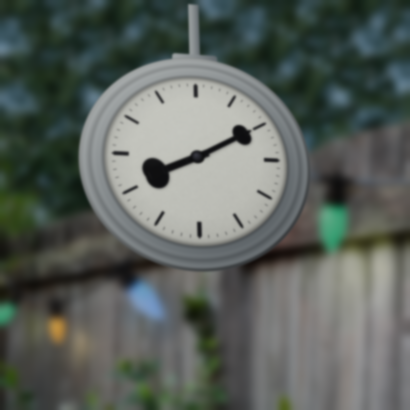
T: 8.10
